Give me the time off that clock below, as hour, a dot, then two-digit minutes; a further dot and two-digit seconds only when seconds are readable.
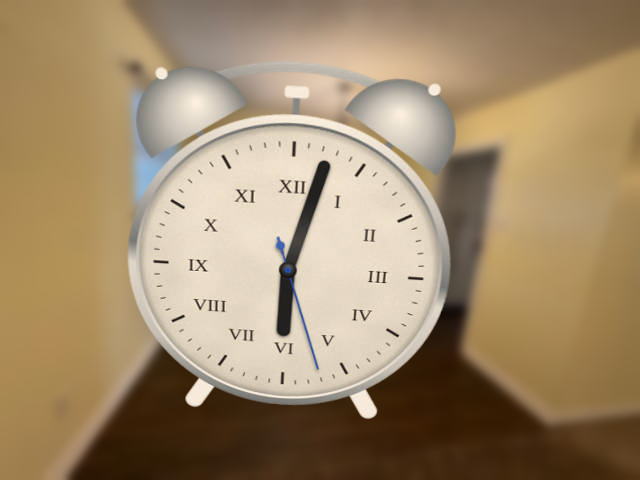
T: 6.02.27
